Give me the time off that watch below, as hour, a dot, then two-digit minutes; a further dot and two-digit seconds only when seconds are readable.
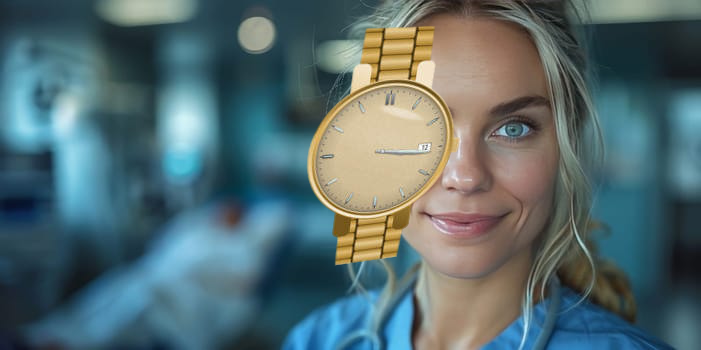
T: 3.16
